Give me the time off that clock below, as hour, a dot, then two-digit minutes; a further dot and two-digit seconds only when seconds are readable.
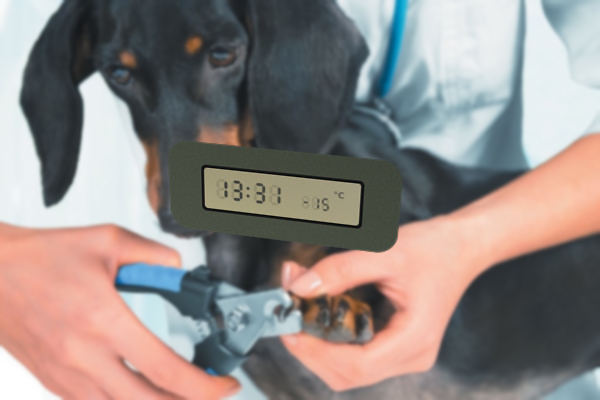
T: 13.31
